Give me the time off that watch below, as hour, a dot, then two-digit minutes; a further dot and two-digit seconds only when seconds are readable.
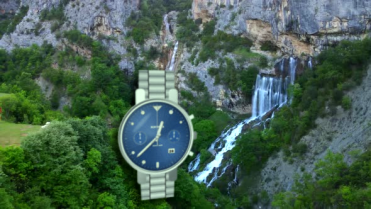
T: 12.38
